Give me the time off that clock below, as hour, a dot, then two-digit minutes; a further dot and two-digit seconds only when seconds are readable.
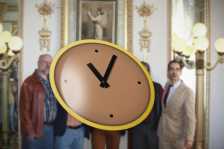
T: 11.05
